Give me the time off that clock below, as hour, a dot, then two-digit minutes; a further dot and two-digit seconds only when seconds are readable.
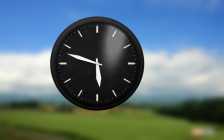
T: 5.48
